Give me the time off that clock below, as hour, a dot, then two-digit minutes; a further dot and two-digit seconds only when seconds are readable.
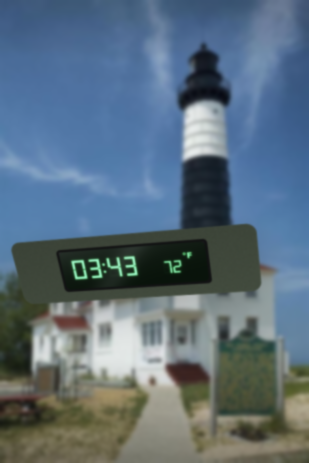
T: 3.43
